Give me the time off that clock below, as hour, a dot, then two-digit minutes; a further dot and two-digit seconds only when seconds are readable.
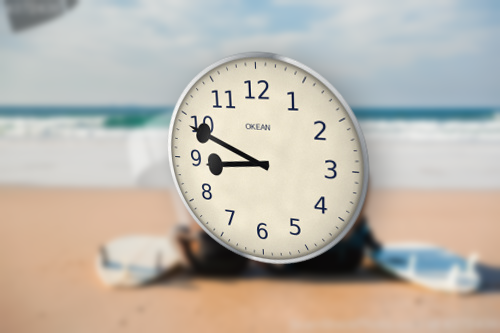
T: 8.49
